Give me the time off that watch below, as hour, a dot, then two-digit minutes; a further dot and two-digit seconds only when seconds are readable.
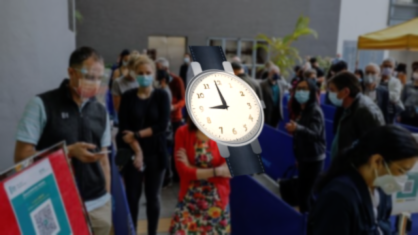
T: 8.59
